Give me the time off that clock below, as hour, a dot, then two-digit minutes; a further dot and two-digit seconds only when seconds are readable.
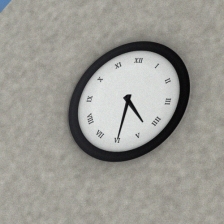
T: 4.30
